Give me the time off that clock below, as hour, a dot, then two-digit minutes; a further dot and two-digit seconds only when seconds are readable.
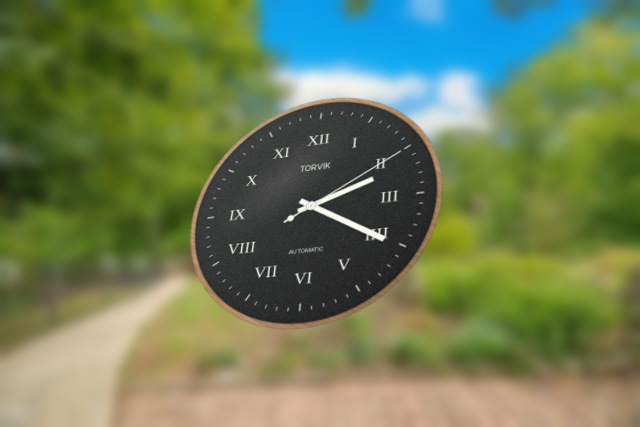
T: 2.20.10
